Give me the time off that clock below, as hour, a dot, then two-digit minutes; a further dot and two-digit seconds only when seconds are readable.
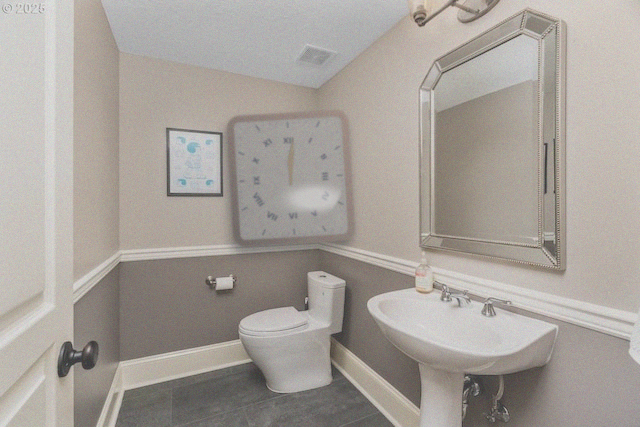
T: 12.01
